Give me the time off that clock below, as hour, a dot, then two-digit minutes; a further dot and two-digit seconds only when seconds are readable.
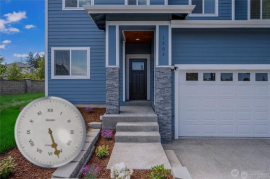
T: 5.27
